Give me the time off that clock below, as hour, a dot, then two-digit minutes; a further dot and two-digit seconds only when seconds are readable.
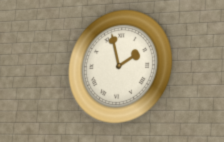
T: 1.57
